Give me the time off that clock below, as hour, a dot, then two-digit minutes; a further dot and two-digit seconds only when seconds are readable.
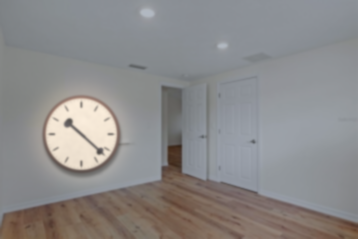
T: 10.22
